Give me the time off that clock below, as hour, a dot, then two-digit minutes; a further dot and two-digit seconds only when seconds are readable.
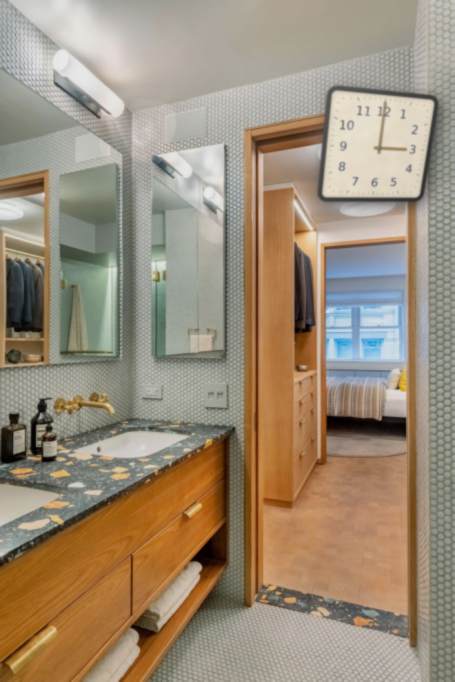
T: 3.00
